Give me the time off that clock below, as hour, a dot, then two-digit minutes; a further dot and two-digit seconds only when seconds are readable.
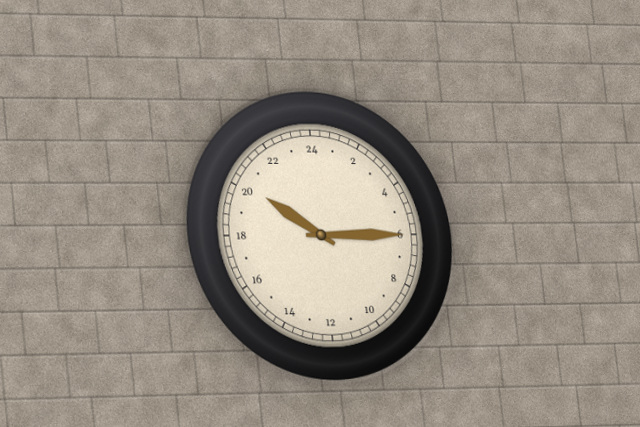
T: 20.15
